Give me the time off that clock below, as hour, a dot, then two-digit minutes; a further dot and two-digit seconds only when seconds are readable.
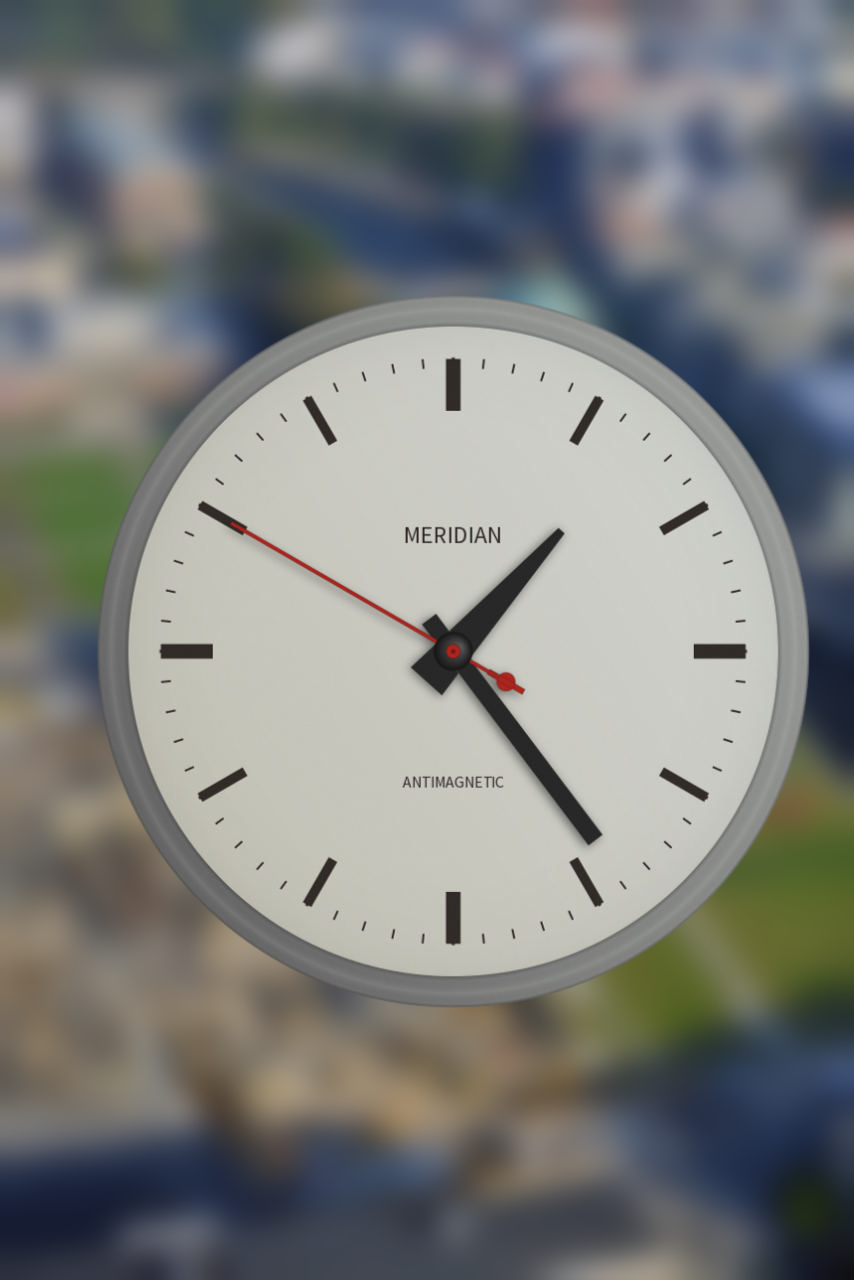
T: 1.23.50
